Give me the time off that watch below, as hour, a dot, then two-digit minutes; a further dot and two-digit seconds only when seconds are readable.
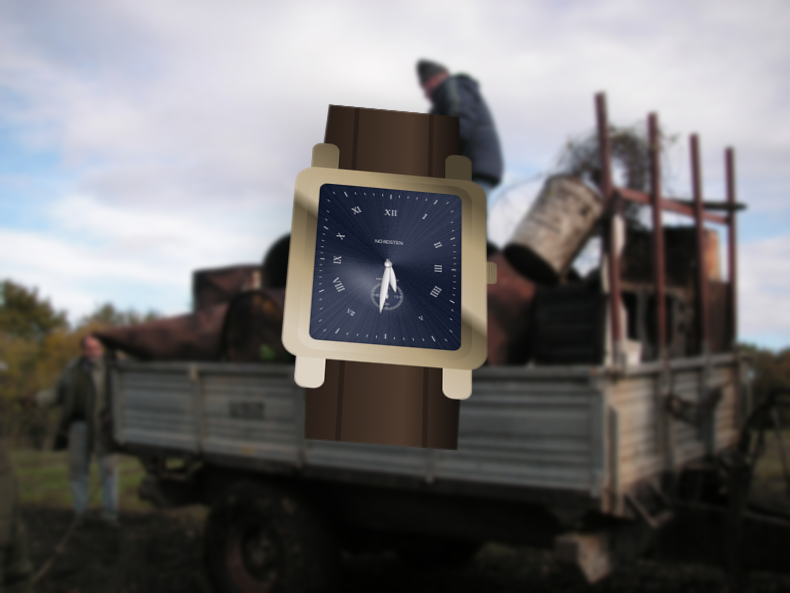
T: 5.31
